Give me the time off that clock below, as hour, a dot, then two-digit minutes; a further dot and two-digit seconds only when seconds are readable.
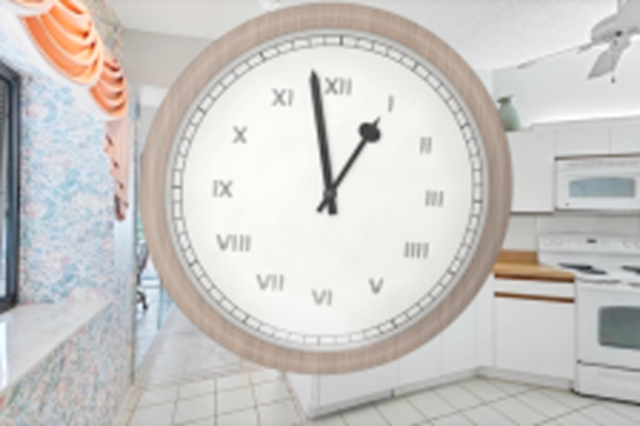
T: 12.58
